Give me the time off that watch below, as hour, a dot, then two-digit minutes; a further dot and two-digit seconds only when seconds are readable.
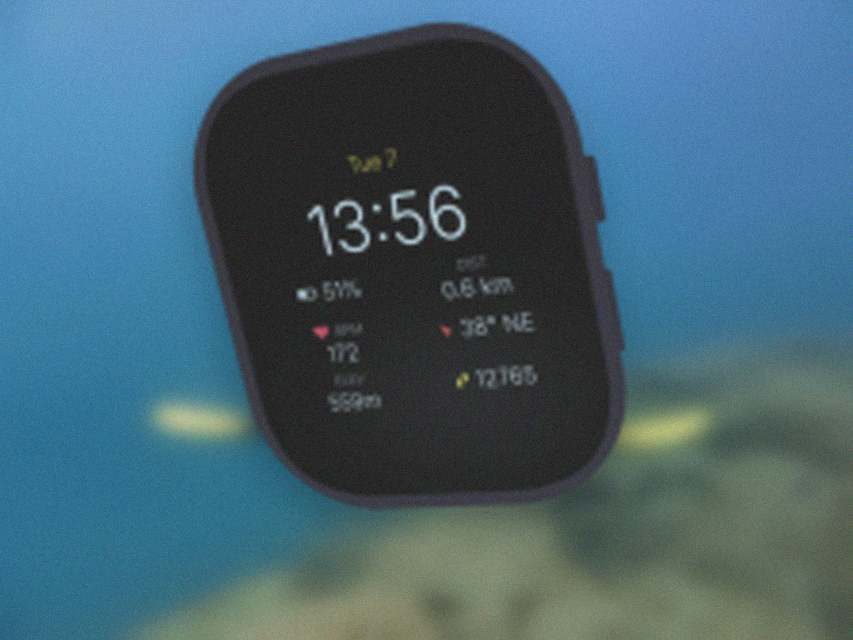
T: 13.56
